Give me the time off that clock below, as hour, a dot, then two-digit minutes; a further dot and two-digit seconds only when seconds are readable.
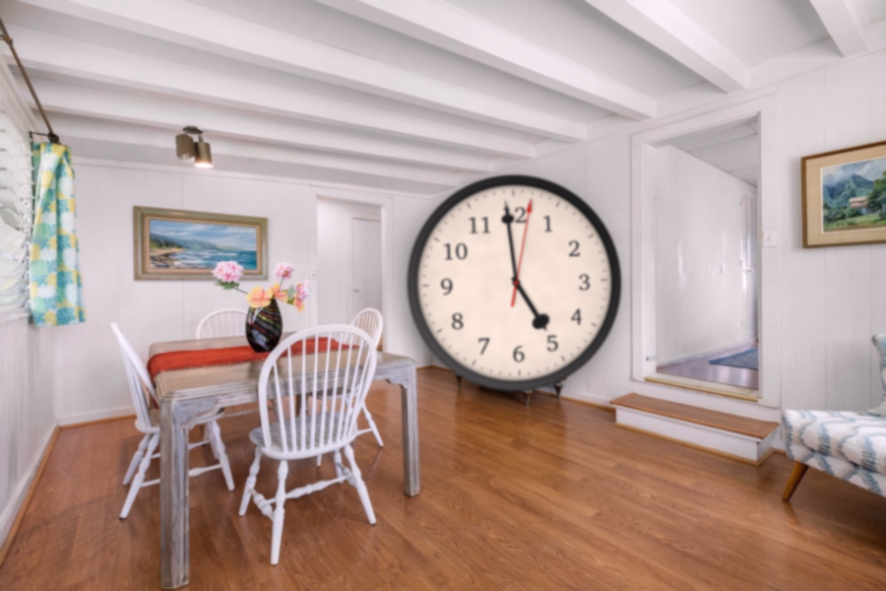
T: 4.59.02
